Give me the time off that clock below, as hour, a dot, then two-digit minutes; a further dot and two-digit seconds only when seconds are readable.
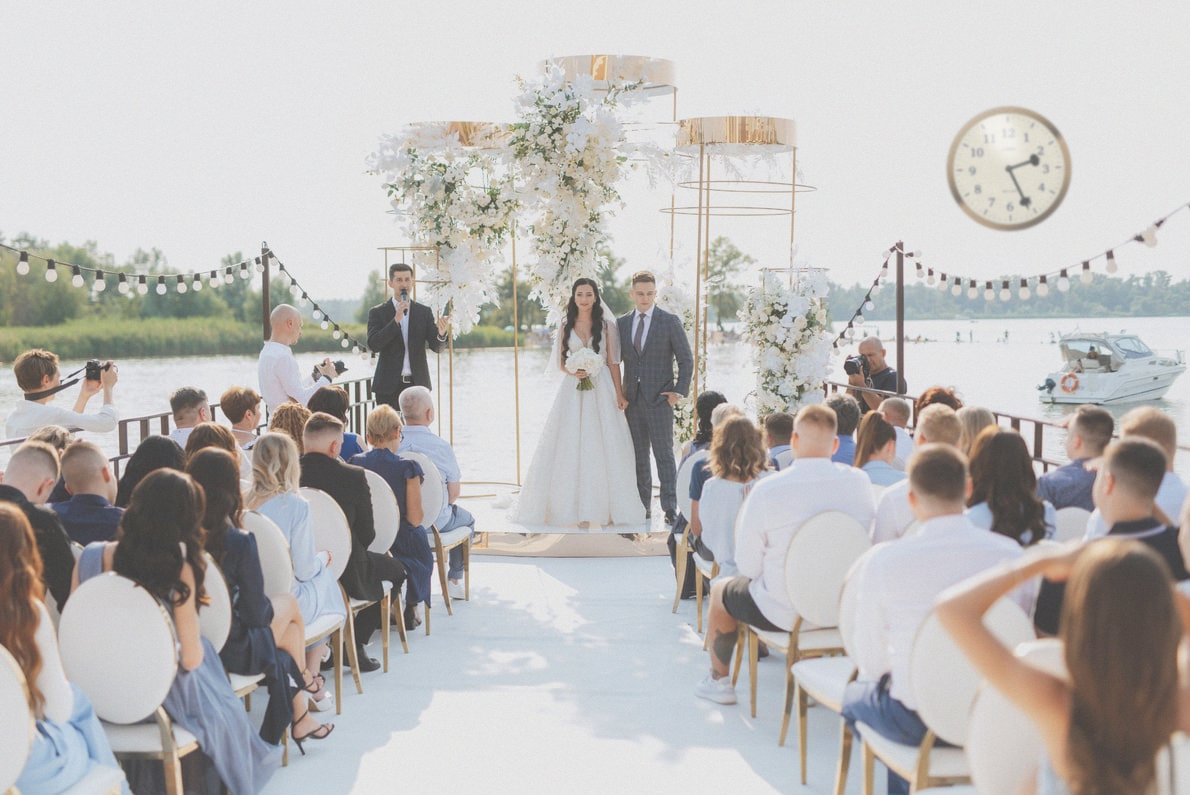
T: 2.26
